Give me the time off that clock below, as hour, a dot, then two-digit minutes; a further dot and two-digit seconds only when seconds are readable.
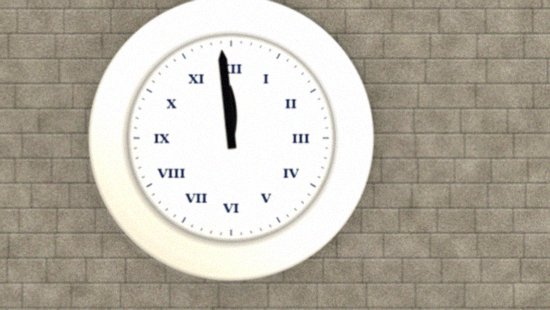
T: 11.59
